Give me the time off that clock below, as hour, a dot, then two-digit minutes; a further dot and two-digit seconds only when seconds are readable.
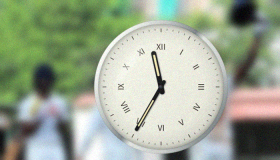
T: 11.35
